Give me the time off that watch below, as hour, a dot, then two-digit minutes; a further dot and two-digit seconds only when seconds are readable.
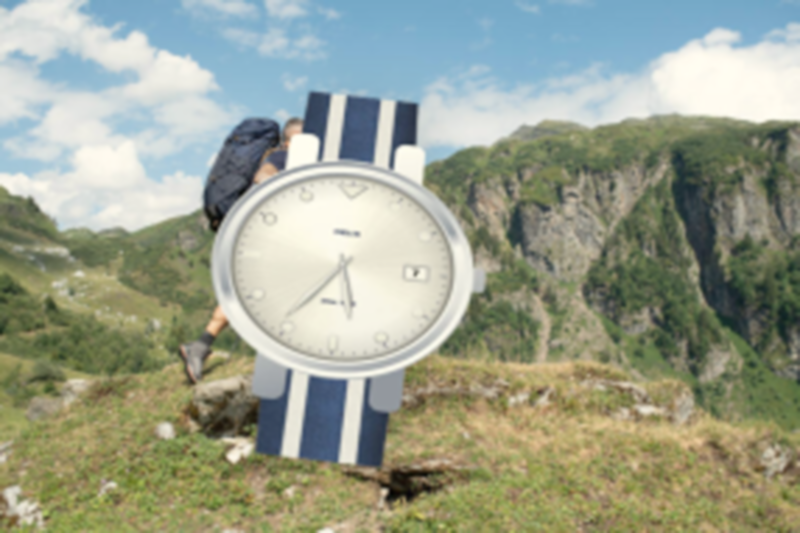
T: 5.36
